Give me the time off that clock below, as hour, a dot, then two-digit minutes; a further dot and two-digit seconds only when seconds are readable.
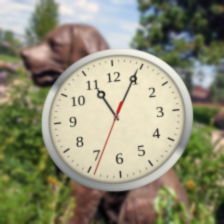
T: 11.04.34
